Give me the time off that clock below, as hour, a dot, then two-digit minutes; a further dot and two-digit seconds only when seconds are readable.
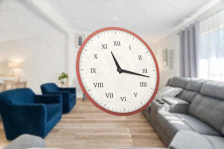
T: 11.17
